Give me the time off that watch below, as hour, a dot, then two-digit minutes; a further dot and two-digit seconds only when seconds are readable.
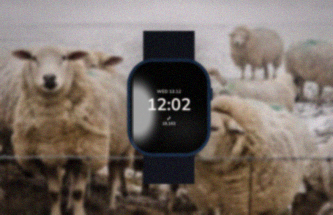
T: 12.02
